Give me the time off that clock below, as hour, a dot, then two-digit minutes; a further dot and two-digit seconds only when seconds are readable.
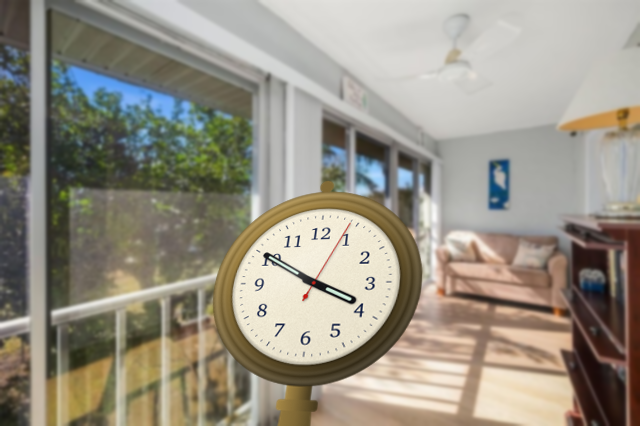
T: 3.50.04
